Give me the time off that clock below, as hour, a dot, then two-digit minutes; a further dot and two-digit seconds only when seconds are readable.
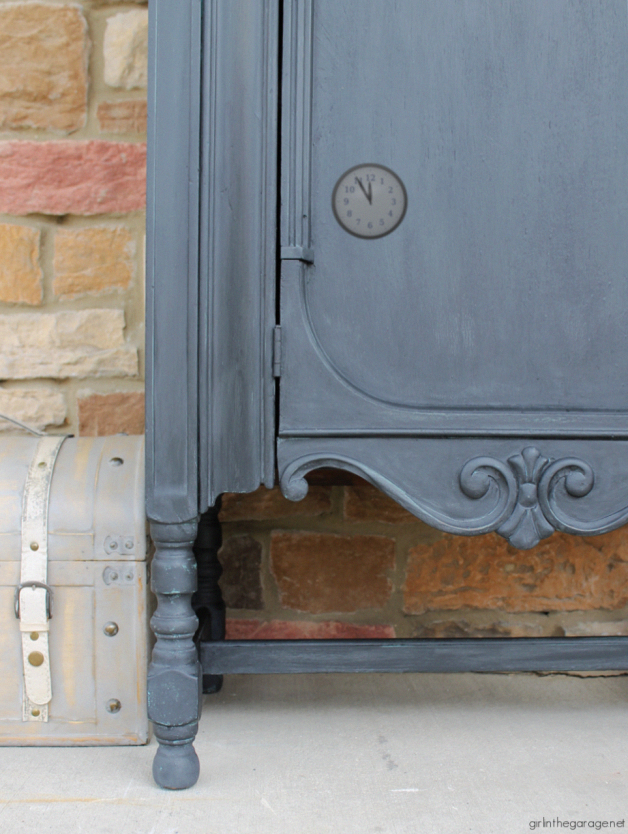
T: 11.55
